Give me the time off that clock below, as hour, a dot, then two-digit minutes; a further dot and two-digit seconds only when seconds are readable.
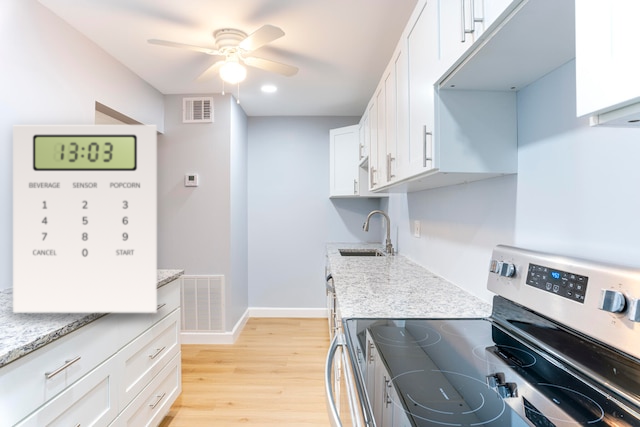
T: 13.03
